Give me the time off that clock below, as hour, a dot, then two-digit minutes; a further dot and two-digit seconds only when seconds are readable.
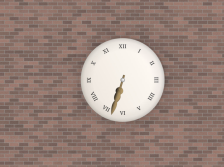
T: 6.33
